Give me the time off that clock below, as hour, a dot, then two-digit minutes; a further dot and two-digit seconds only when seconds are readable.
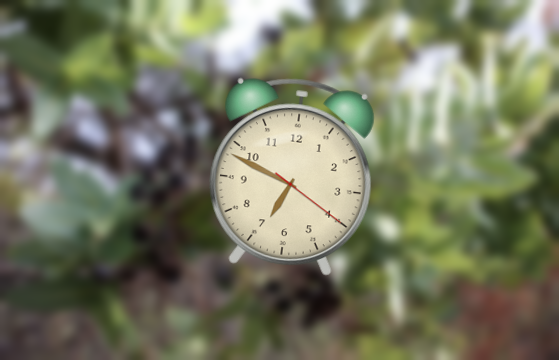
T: 6.48.20
